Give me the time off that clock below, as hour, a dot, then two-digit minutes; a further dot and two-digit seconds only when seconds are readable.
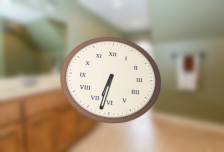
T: 6.32
